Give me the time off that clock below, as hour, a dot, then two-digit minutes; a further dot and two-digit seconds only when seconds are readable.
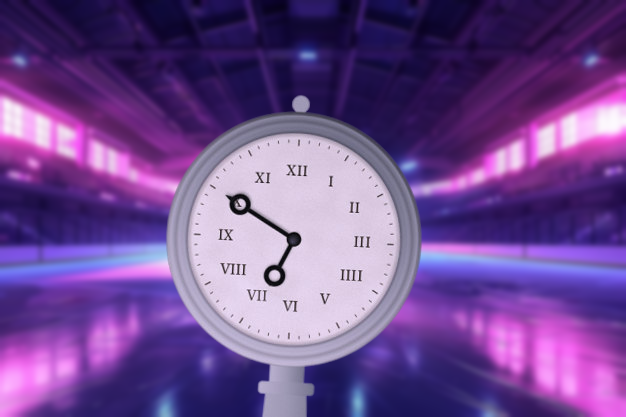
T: 6.50
